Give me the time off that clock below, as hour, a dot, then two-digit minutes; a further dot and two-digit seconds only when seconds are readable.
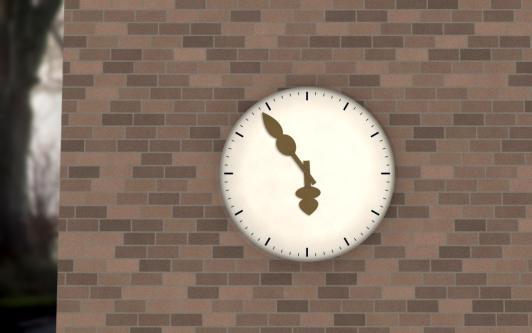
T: 5.54
